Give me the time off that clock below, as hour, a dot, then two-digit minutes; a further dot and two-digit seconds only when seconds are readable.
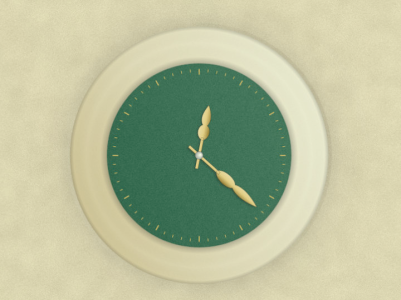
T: 12.22
